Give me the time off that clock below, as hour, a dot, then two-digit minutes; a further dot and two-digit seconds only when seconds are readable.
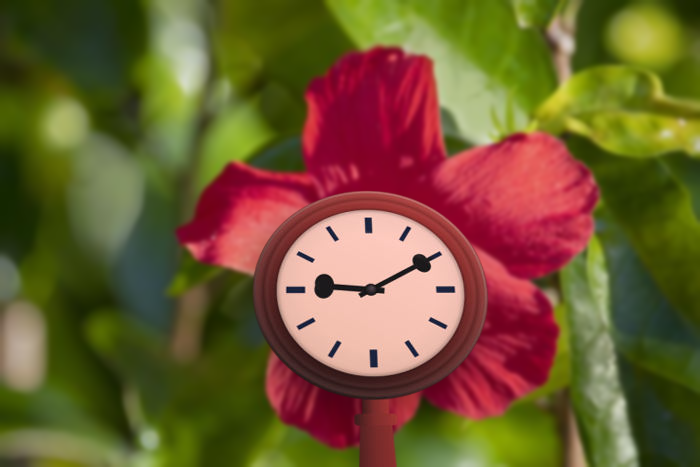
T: 9.10
